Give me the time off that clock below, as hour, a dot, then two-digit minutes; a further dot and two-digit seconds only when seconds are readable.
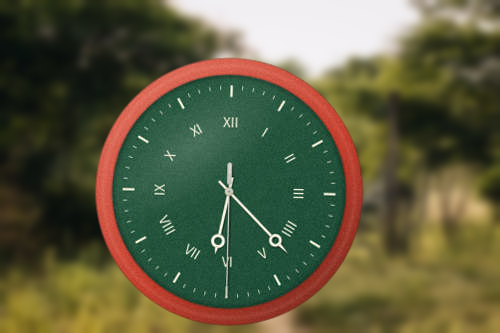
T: 6.22.30
